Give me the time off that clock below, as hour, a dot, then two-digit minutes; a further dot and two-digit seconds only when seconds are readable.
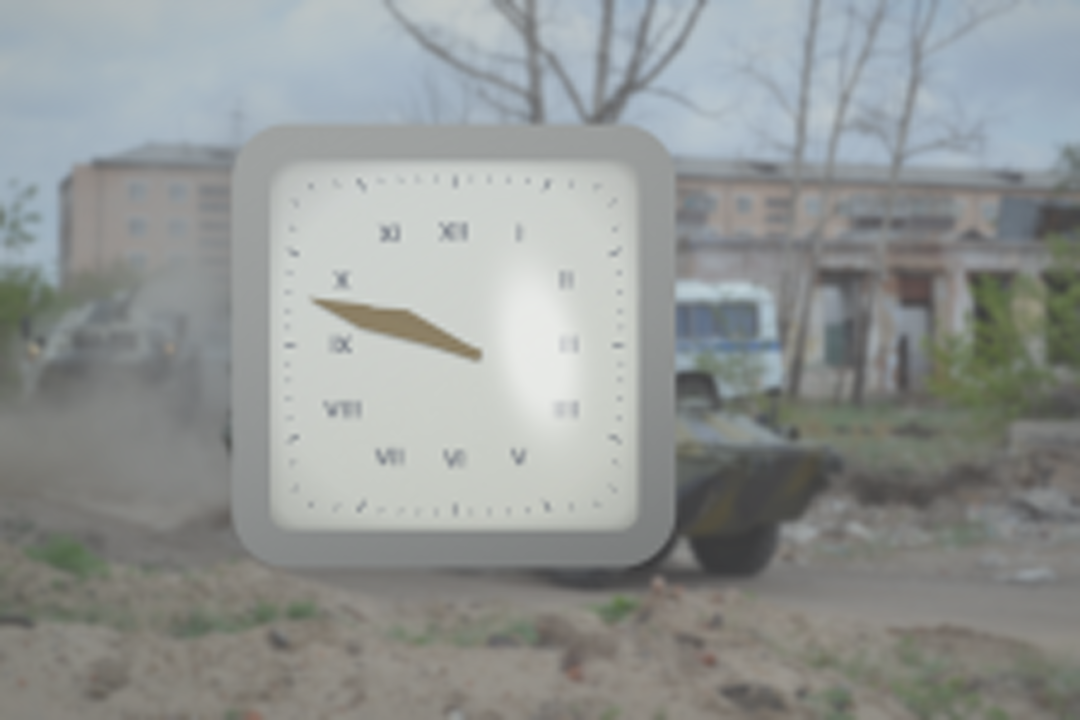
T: 9.48
